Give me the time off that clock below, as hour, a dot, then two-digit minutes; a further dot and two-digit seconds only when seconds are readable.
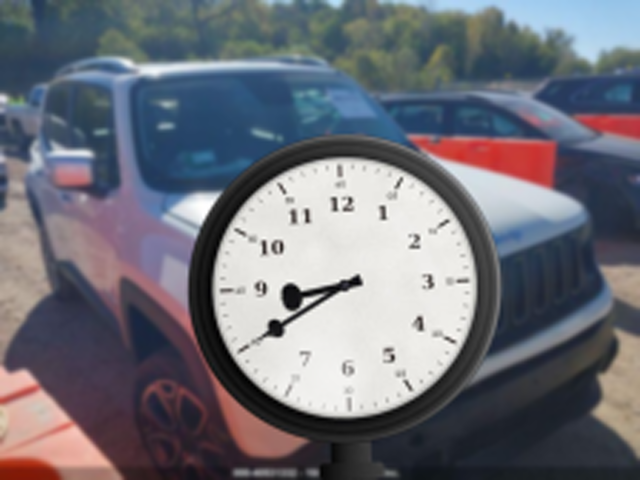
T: 8.40
